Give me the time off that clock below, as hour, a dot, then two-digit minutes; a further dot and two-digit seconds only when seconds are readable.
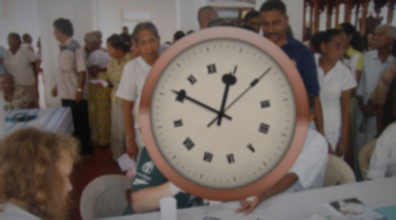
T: 12.51.10
